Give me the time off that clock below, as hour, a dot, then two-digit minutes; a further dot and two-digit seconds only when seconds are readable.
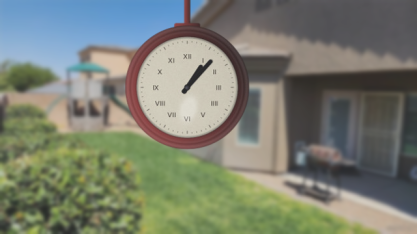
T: 1.07
